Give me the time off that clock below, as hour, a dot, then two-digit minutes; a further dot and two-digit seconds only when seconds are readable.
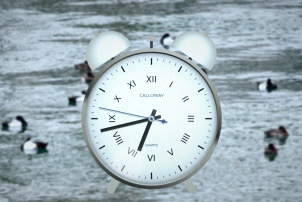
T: 6.42.47
